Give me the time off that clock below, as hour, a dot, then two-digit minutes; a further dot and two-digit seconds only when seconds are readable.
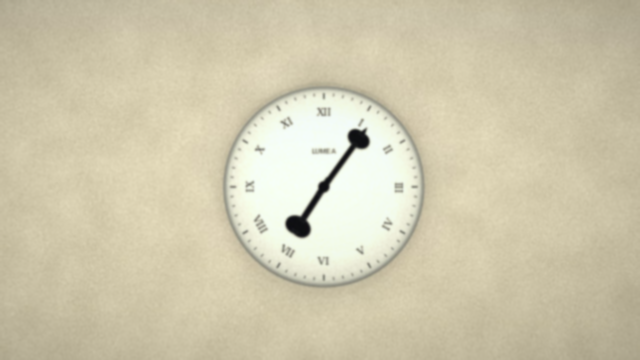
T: 7.06
